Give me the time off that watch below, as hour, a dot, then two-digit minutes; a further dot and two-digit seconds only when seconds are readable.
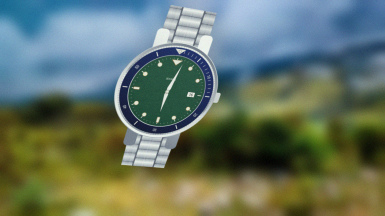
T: 6.02
